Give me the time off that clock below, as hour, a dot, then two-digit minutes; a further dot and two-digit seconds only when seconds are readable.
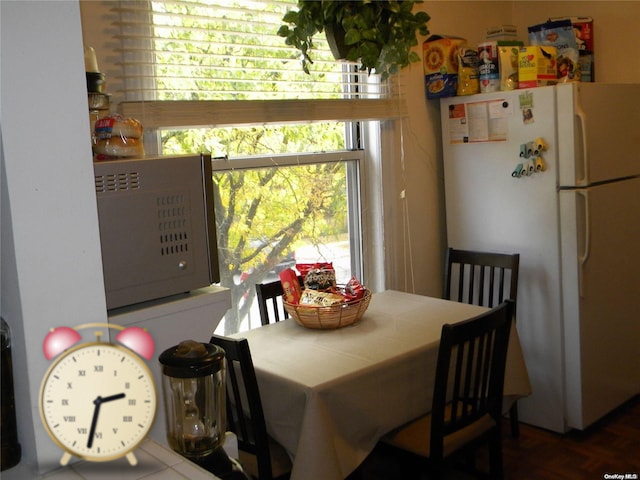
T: 2.32
